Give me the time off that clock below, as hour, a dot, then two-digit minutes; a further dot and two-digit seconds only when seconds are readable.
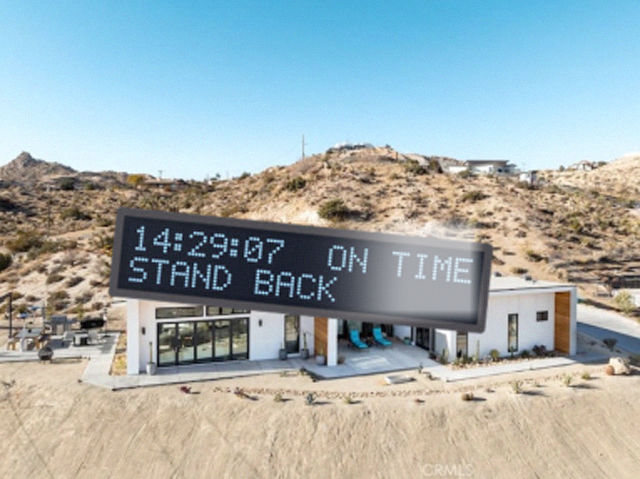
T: 14.29.07
